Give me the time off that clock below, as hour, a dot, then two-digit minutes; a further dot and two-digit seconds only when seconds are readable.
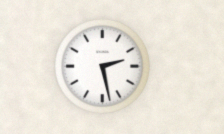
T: 2.28
